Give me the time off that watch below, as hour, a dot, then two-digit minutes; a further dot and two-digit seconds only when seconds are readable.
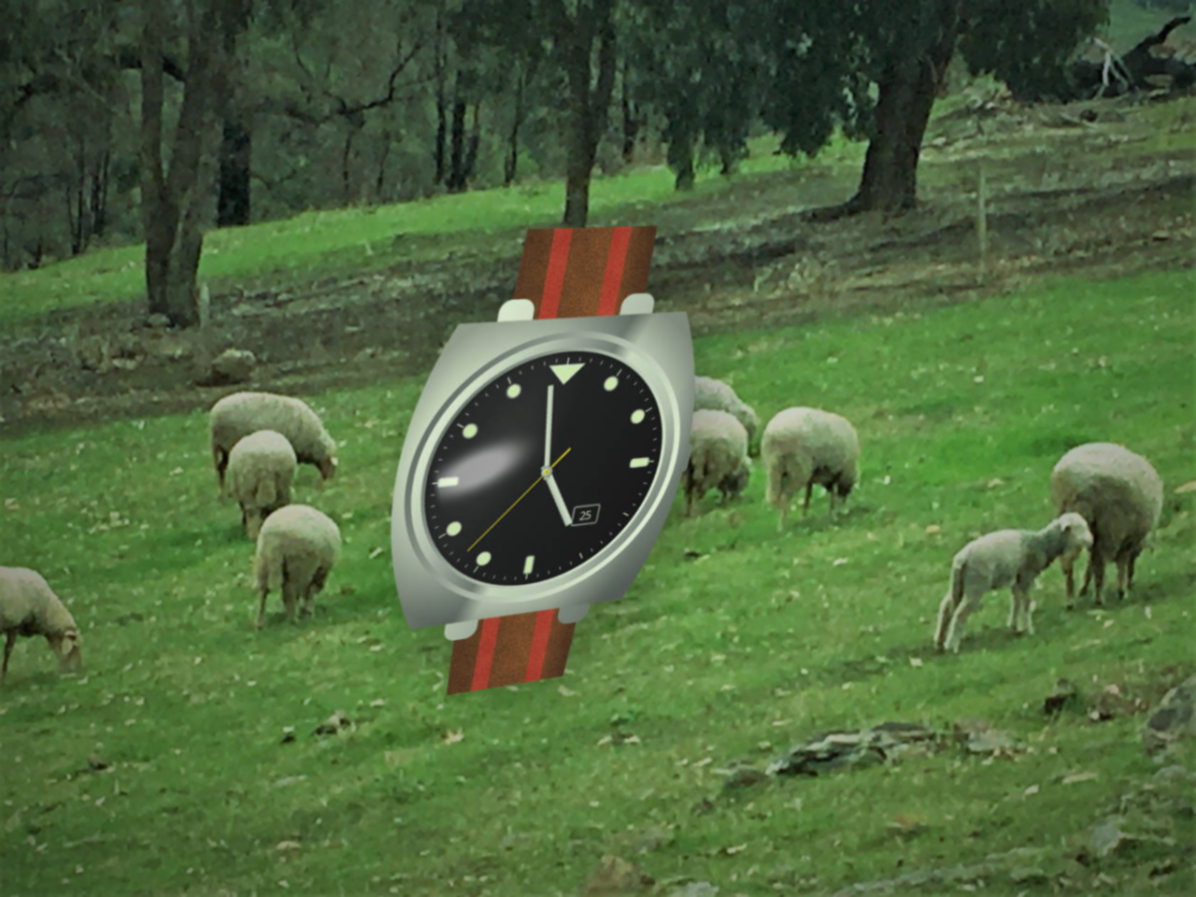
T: 4.58.37
